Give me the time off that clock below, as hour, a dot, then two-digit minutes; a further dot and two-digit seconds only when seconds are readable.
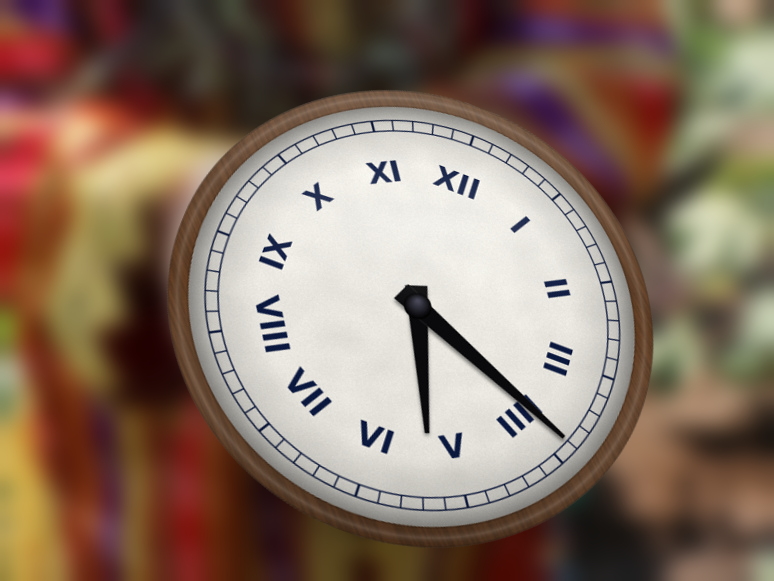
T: 5.19
